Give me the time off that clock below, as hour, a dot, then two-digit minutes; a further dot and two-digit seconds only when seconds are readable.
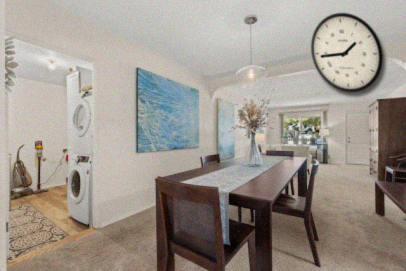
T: 1.44
